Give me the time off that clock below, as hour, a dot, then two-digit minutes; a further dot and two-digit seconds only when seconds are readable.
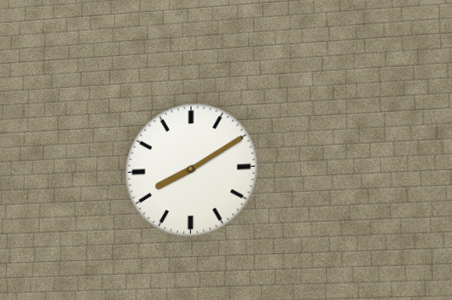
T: 8.10
